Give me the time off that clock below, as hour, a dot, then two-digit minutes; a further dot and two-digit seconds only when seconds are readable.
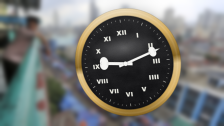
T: 9.12
